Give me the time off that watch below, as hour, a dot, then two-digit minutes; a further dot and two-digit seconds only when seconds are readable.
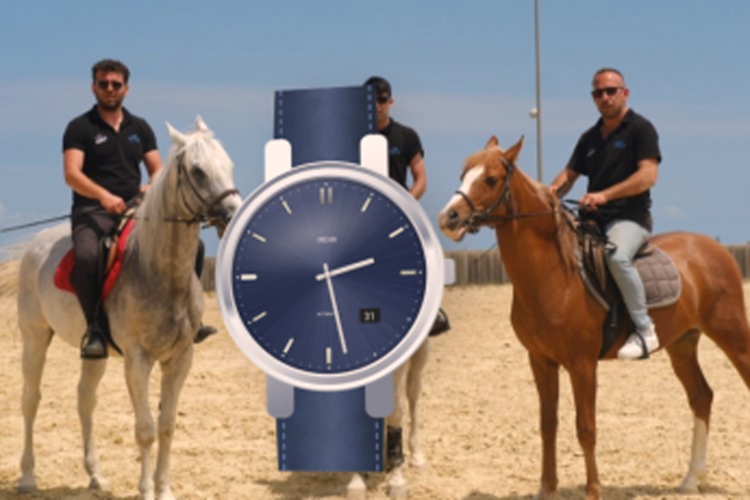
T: 2.28
